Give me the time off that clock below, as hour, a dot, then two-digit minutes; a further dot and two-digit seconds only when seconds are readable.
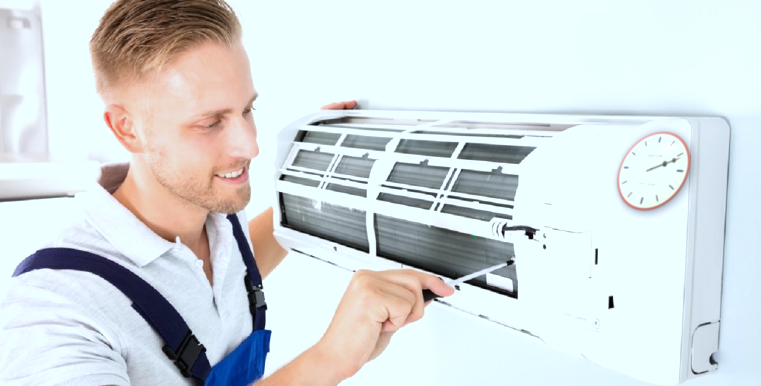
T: 2.11
